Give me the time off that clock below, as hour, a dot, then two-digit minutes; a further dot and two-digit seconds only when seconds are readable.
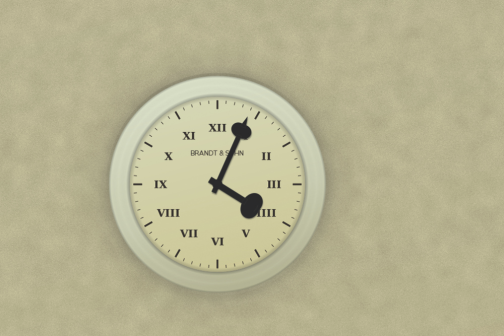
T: 4.04
